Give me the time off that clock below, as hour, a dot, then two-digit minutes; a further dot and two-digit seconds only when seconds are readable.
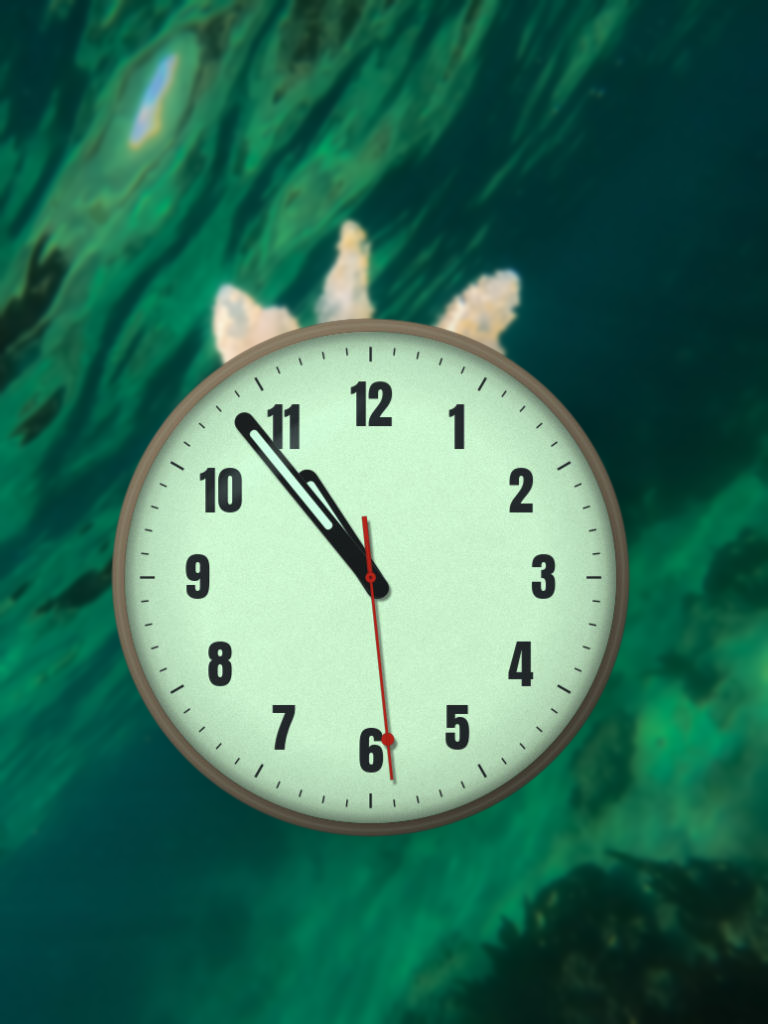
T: 10.53.29
